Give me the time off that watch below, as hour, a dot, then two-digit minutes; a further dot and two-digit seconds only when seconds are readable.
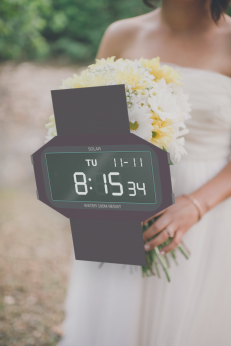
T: 8.15.34
